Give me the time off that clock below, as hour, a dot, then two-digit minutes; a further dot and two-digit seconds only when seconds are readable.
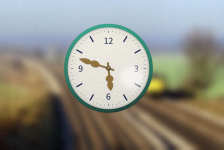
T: 5.48
